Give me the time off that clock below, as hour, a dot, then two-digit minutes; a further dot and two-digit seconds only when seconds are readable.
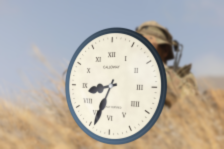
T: 8.34
